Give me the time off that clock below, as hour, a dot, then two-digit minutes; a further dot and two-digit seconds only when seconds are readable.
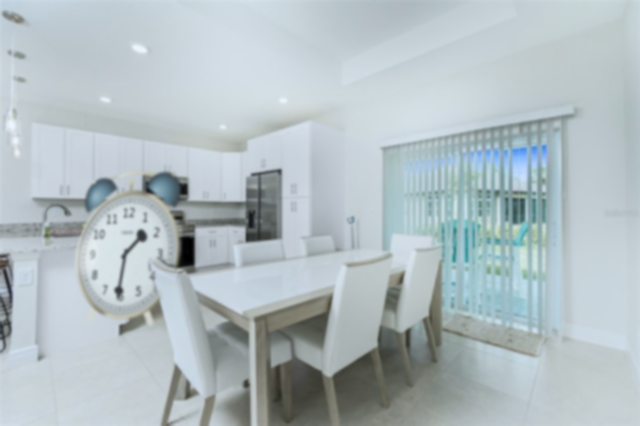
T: 1.31
